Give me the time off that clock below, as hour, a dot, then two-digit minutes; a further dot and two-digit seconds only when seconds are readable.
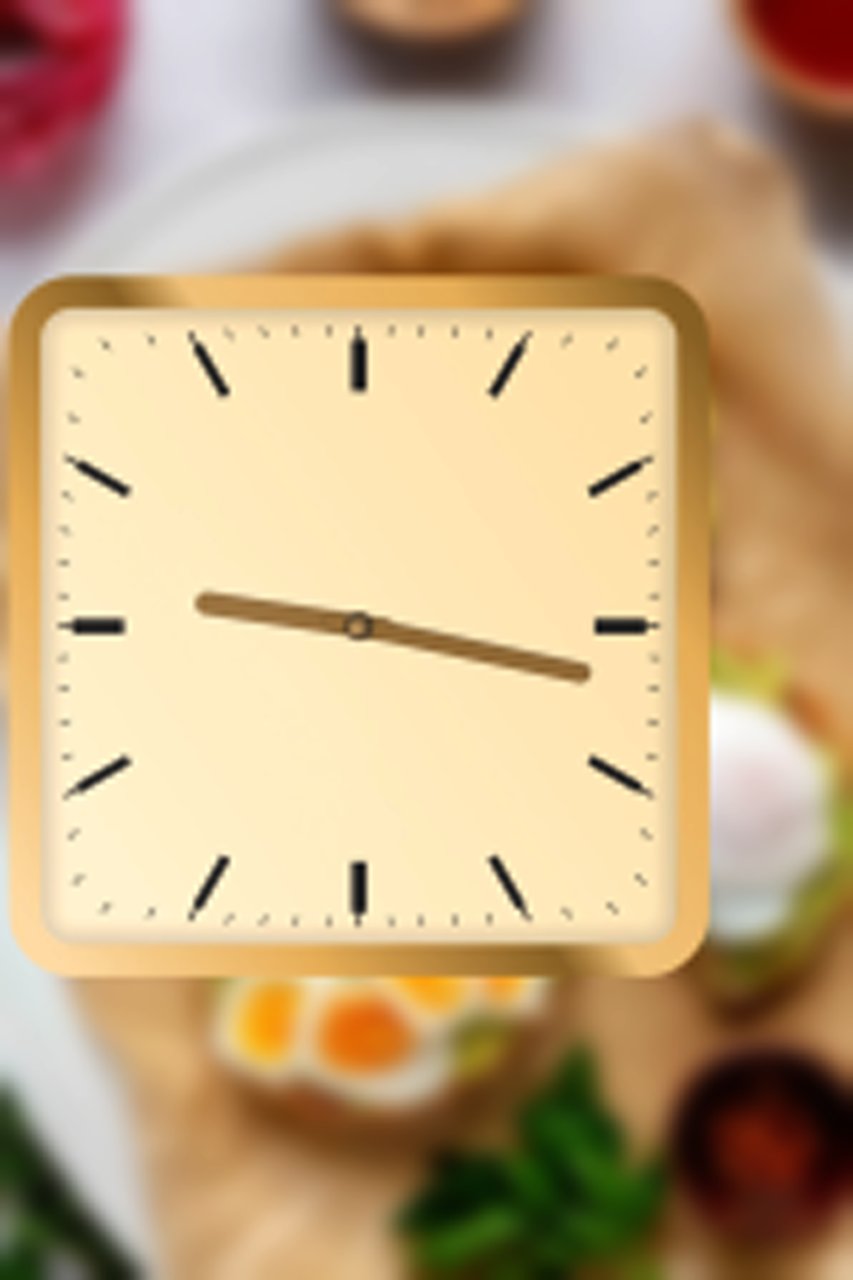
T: 9.17
